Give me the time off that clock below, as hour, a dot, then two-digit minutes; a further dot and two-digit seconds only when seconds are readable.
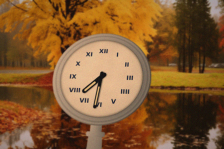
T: 7.31
